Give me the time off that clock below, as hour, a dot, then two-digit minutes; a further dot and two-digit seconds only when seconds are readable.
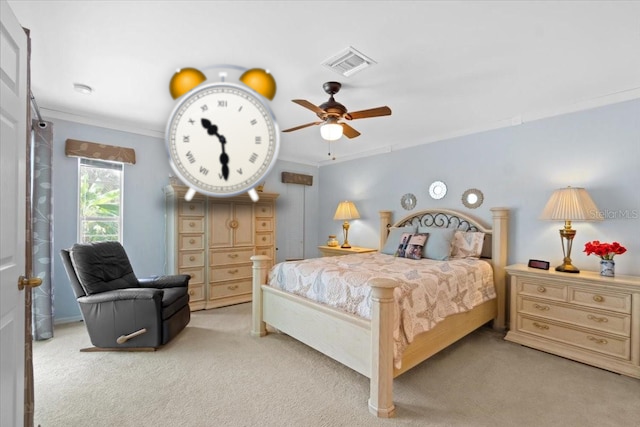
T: 10.29
